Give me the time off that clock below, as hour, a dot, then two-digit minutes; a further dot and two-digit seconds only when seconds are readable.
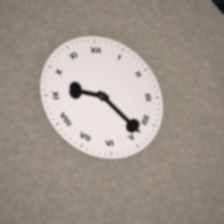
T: 9.23
